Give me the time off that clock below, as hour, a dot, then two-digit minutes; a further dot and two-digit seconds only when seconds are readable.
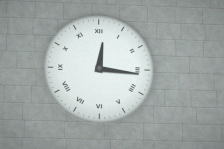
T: 12.16
